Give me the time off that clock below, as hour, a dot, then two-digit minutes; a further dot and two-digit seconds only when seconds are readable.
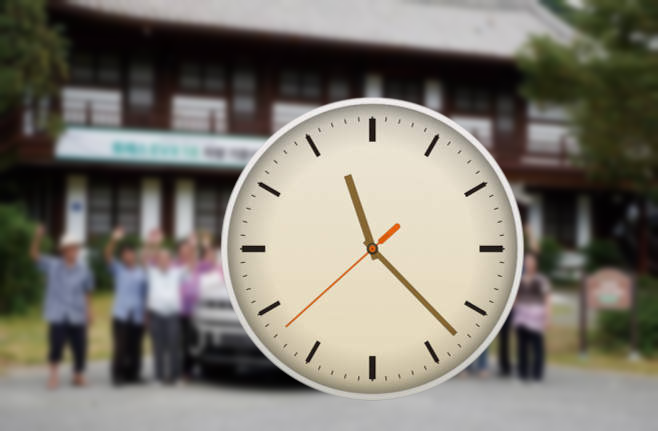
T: 11.22.38
